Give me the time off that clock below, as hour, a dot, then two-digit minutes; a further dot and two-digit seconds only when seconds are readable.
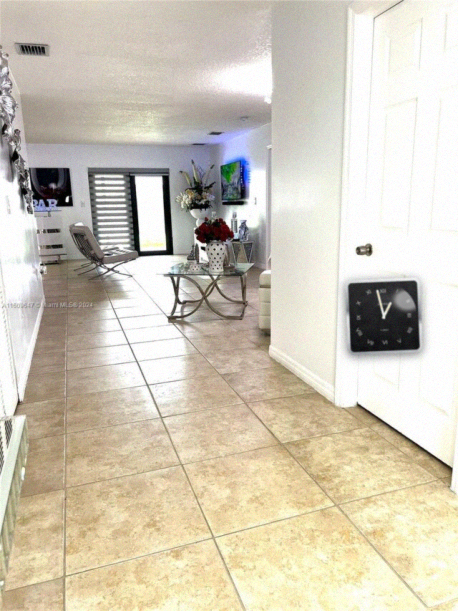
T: 12.58
